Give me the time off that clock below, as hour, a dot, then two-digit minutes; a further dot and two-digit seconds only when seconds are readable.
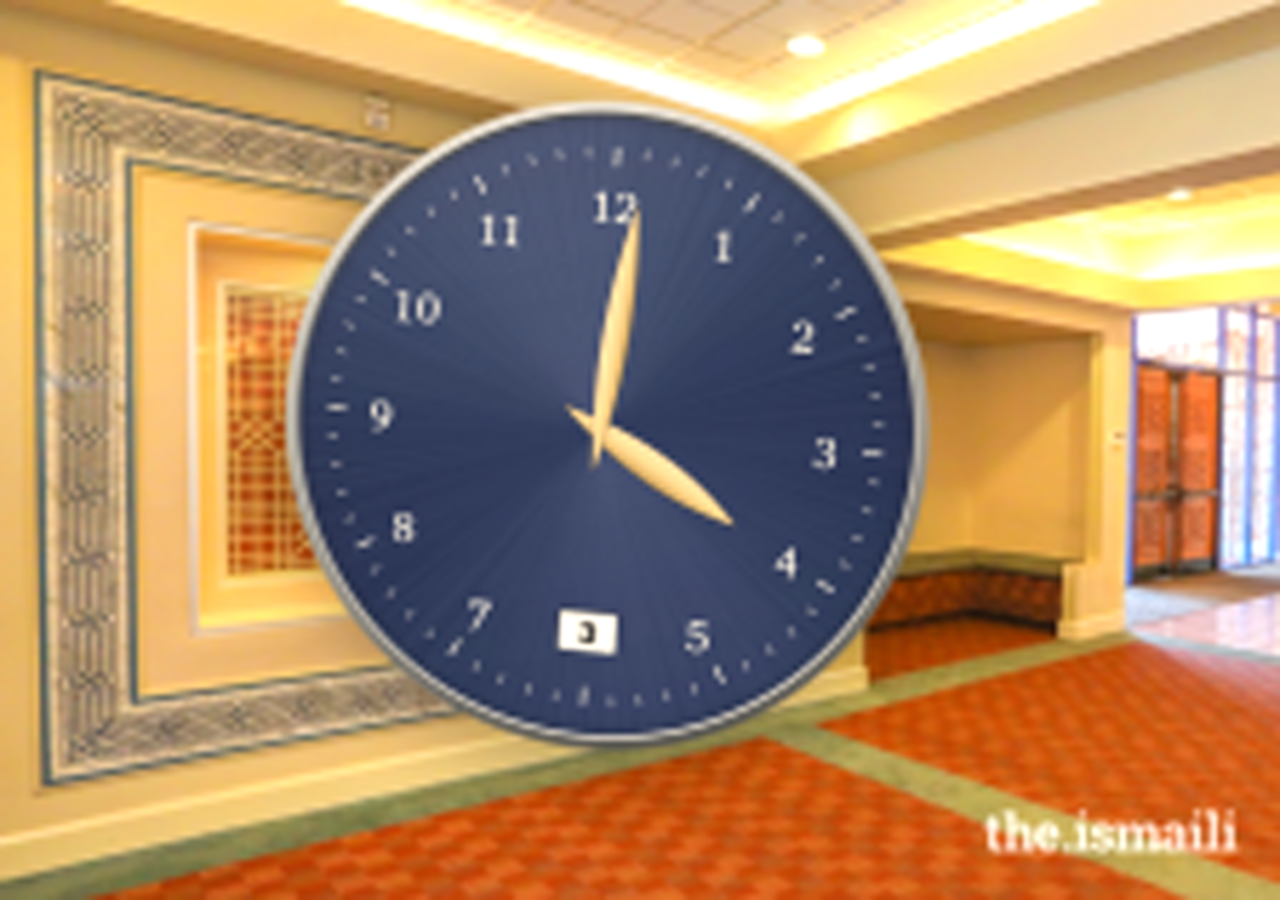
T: 4.01
